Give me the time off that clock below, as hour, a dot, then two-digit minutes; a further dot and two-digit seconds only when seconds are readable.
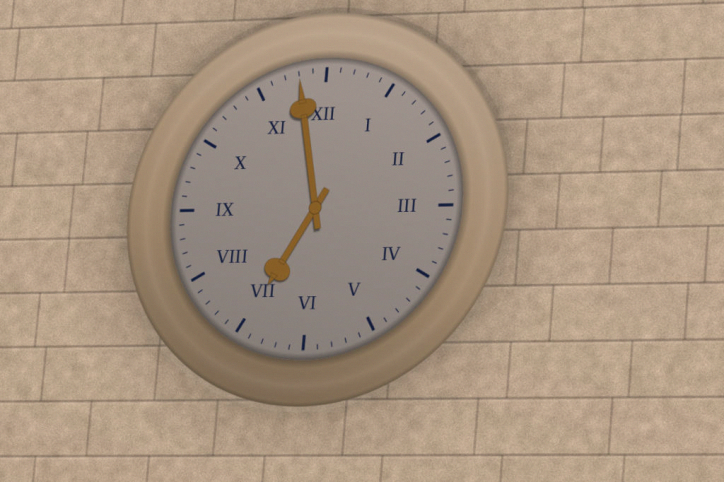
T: 6.58
